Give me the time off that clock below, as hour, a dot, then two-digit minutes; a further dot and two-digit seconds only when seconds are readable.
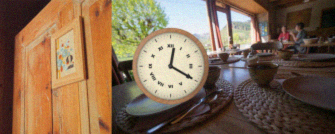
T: 12.20
